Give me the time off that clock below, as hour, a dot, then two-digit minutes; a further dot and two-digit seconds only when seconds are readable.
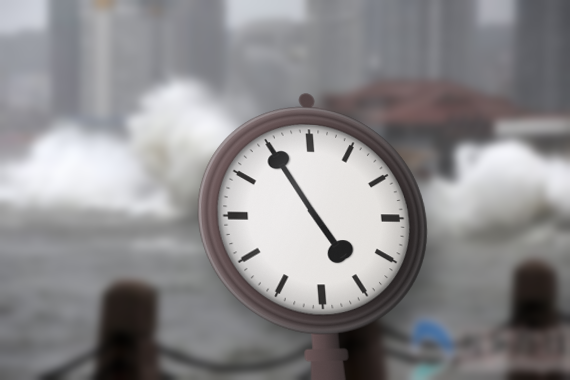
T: 4.55
